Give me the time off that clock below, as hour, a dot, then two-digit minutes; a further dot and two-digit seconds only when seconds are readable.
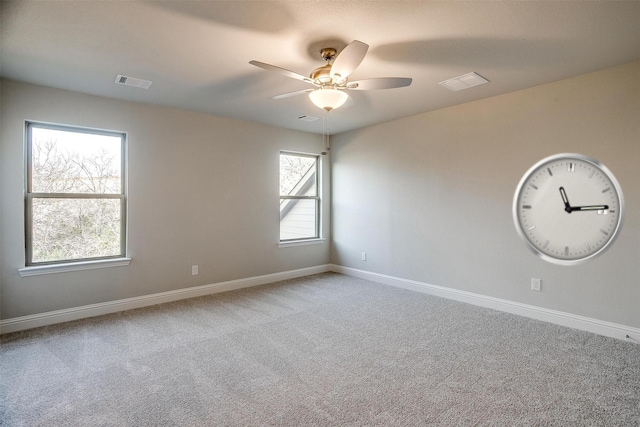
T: 11.14
